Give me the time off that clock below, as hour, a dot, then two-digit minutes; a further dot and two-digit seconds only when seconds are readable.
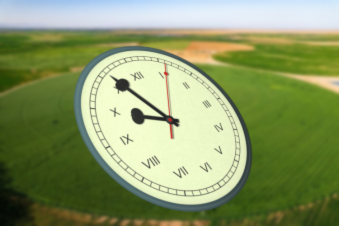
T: 9.56.06
